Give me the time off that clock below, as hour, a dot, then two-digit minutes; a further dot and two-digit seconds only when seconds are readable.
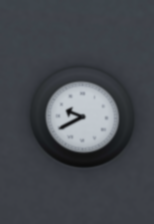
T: 9.40
